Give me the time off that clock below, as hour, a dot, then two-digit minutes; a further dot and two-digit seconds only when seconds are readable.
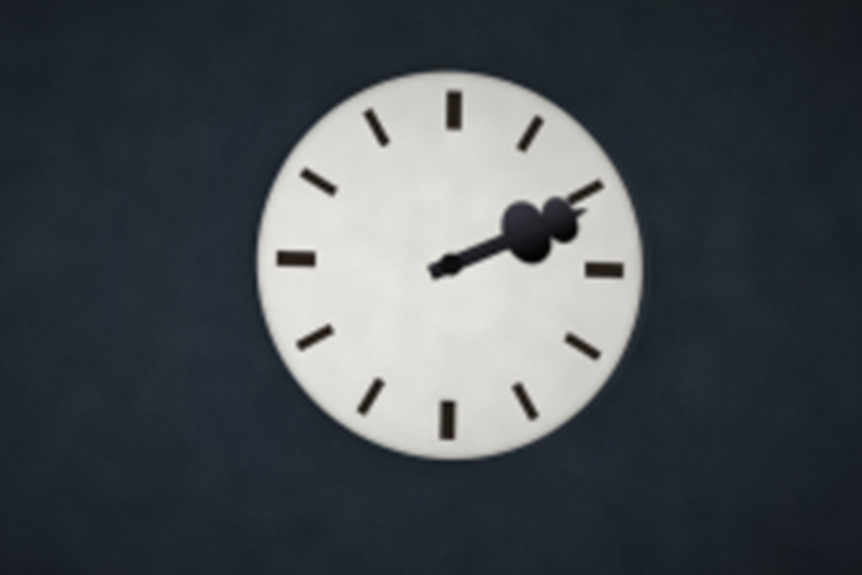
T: 2.11
